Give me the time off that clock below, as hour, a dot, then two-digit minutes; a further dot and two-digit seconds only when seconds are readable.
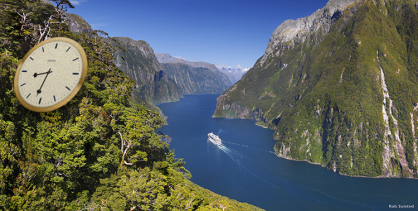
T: 8.32
